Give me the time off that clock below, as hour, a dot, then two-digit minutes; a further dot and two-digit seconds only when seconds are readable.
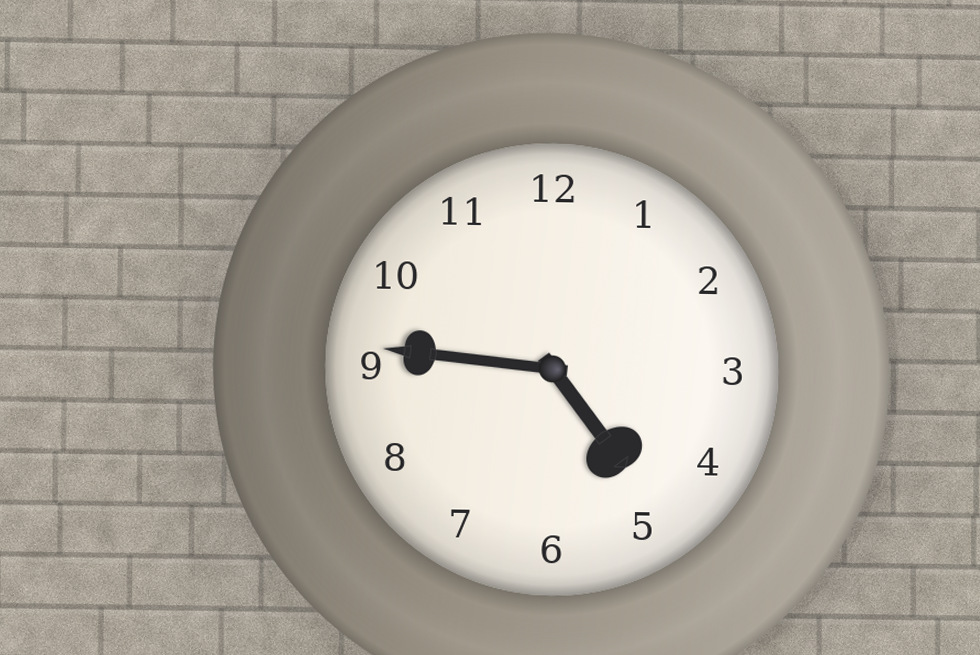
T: 4.46
